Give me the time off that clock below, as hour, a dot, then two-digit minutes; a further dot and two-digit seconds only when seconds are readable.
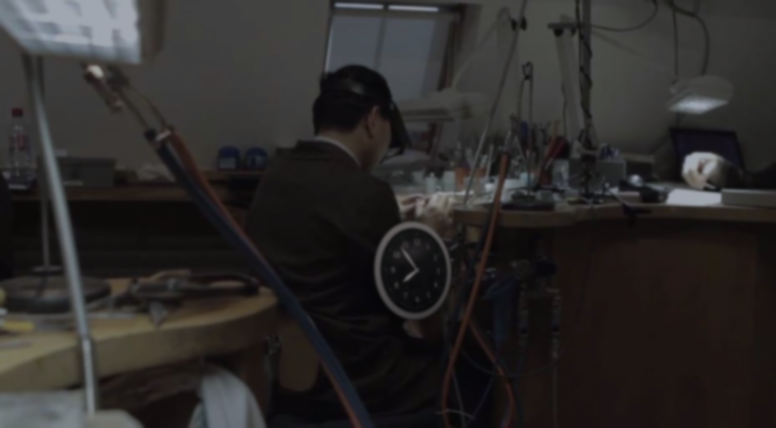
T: 7.53
